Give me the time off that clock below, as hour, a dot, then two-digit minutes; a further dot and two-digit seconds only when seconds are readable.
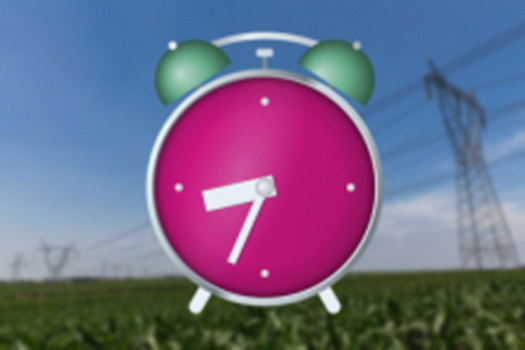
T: 8.34
